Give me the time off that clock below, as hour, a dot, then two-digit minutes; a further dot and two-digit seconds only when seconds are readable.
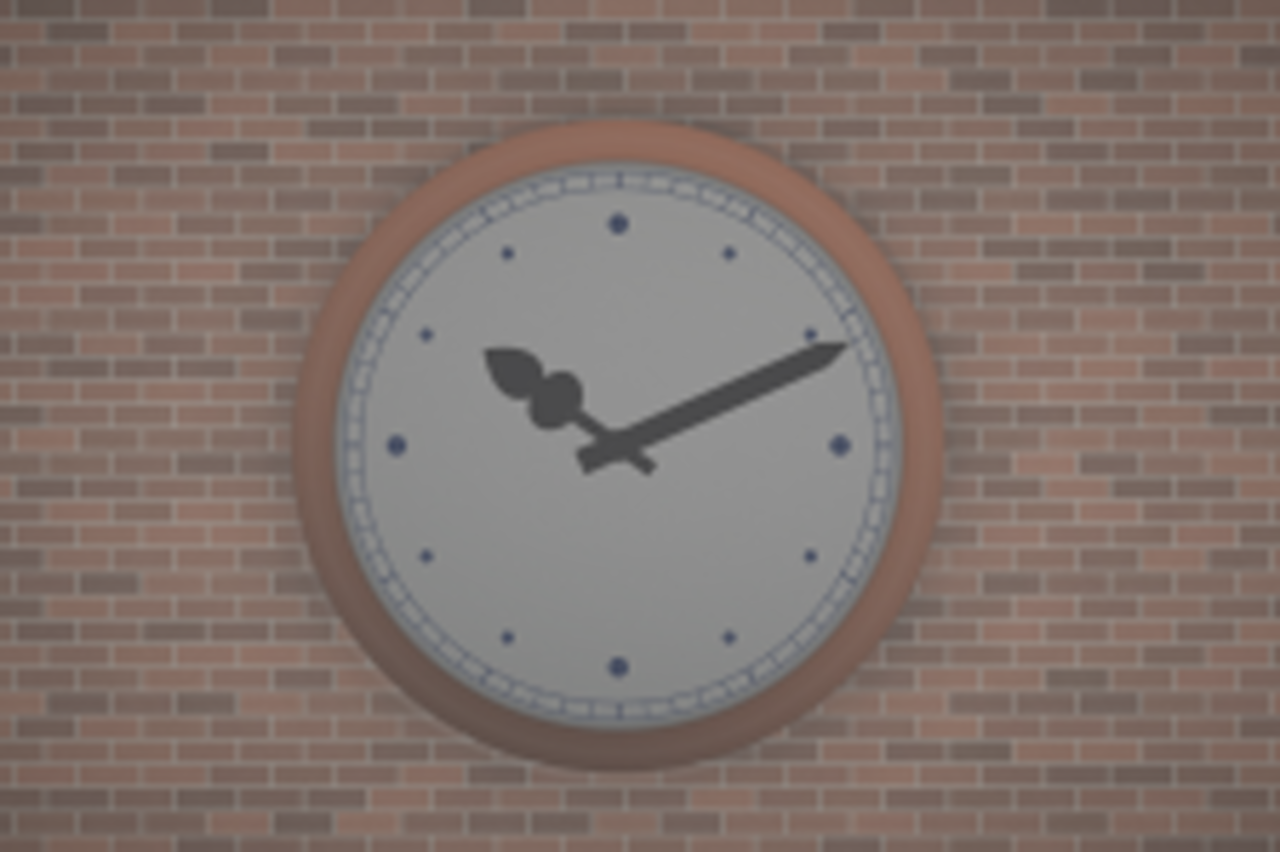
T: 10.11
